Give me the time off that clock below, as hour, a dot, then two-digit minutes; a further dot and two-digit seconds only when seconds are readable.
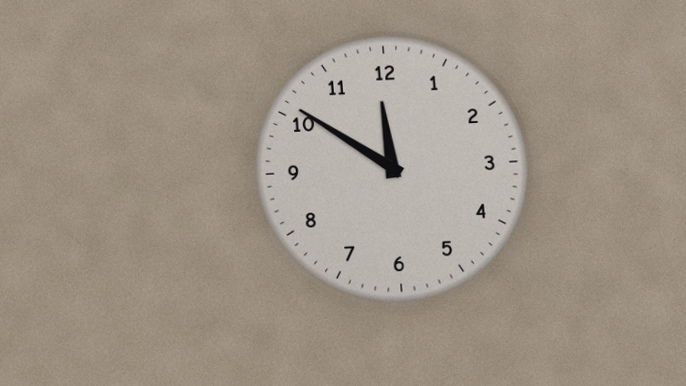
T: 11.51
